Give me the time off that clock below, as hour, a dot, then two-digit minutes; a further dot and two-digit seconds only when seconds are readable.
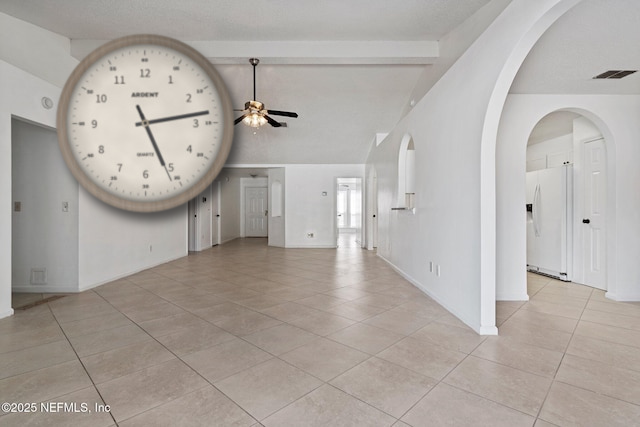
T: 5.13.26
